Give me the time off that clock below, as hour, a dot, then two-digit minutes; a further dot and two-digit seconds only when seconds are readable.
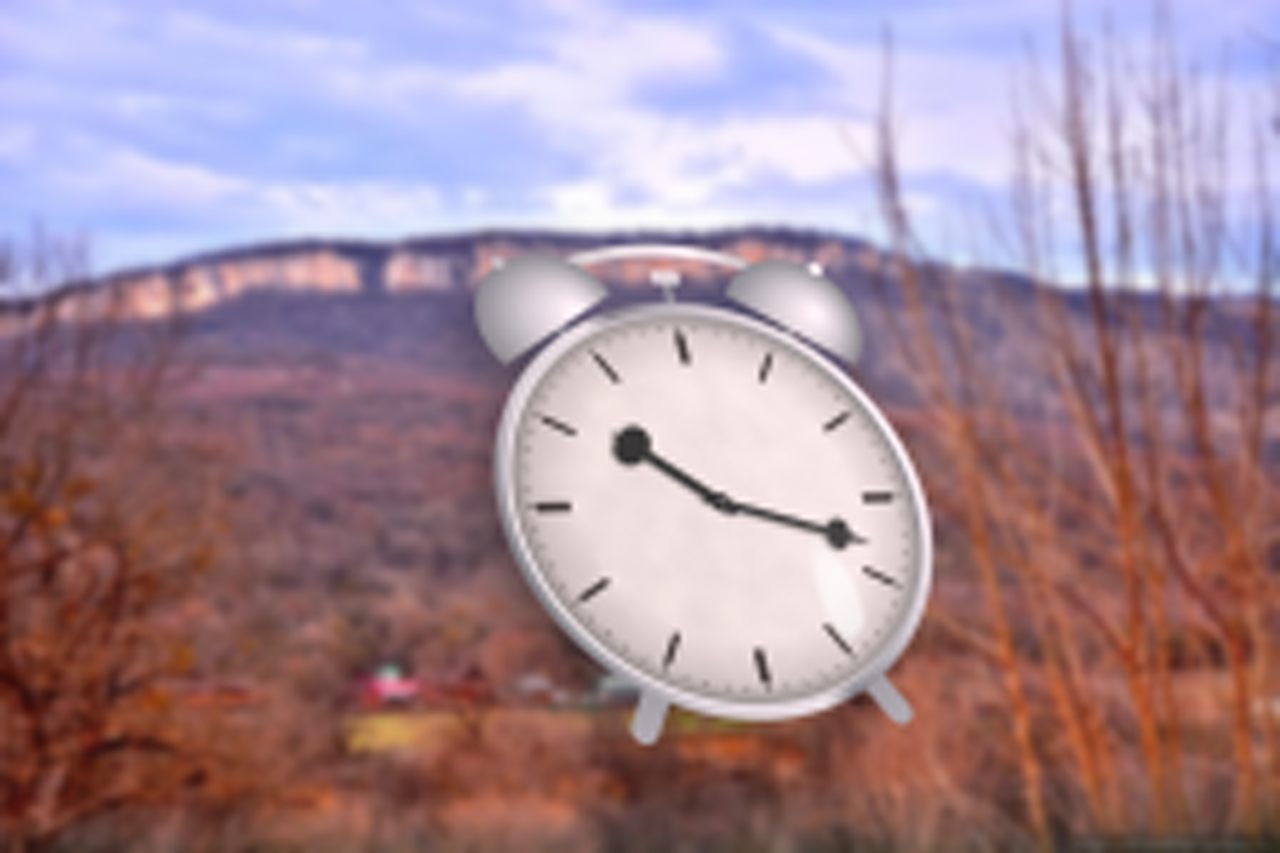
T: 10.18
